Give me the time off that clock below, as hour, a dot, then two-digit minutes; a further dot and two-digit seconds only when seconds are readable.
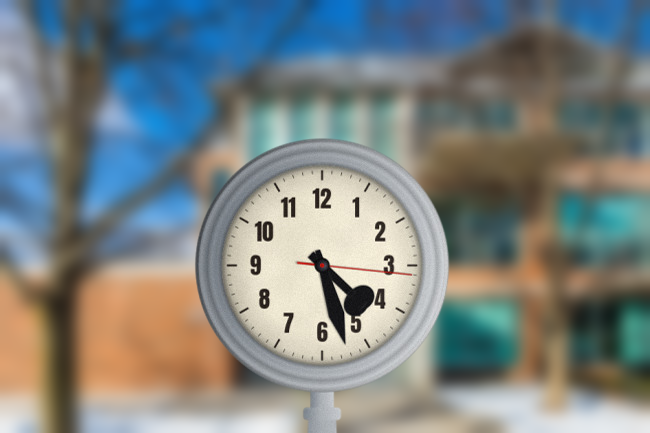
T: 4.27.16
